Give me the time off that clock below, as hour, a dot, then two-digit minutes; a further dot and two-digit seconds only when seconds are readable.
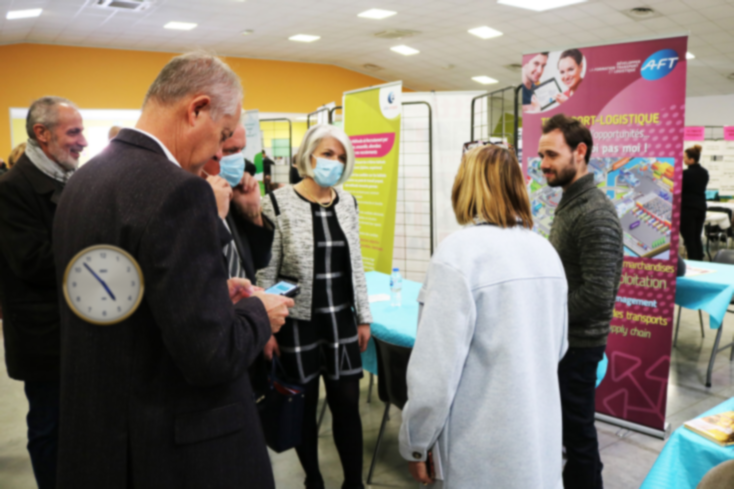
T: 4.53
